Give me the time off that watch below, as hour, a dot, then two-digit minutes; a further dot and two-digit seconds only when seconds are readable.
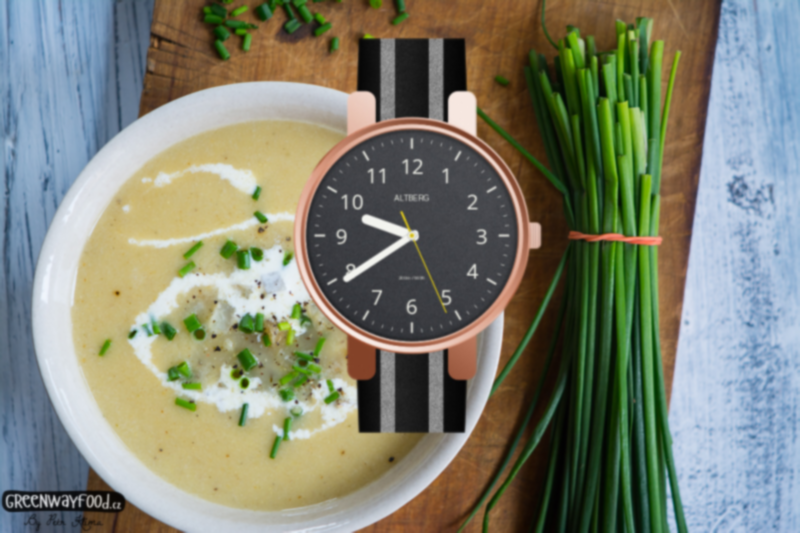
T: 9.39.26
